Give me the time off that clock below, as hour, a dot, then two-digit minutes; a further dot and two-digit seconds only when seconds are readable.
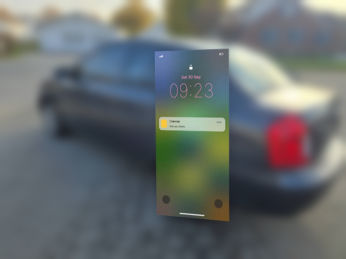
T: 9.23
